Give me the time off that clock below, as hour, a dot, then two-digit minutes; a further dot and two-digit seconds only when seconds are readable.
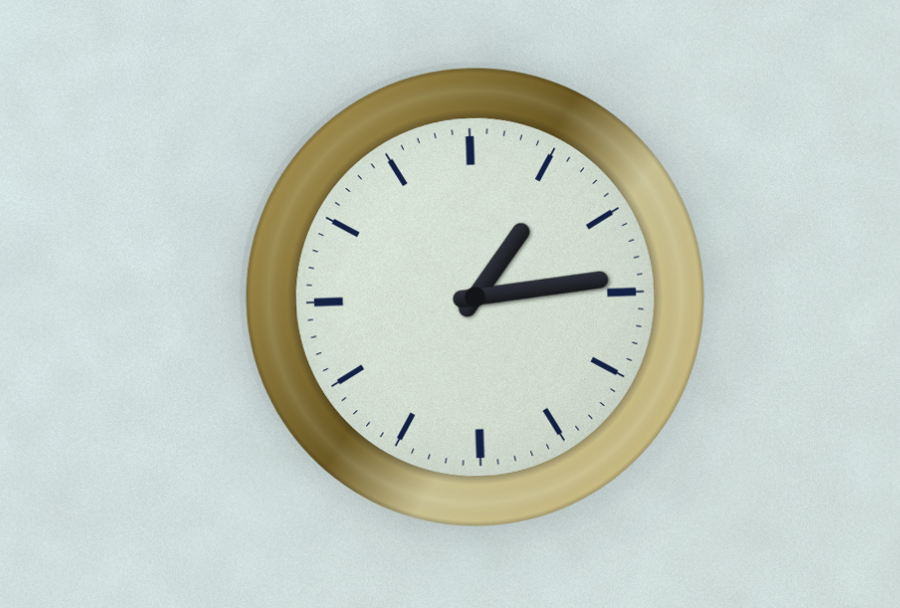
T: 1.14
